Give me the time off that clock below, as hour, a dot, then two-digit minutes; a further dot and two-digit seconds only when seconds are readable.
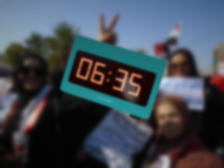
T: 6.35
